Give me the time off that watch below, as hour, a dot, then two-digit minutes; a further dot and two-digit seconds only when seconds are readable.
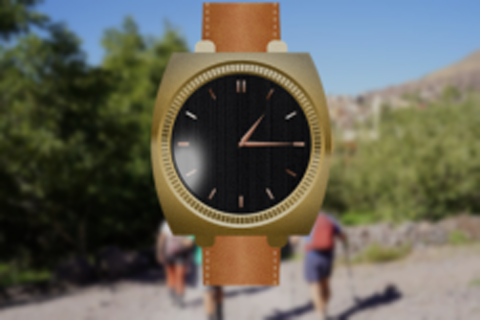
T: 1.15
